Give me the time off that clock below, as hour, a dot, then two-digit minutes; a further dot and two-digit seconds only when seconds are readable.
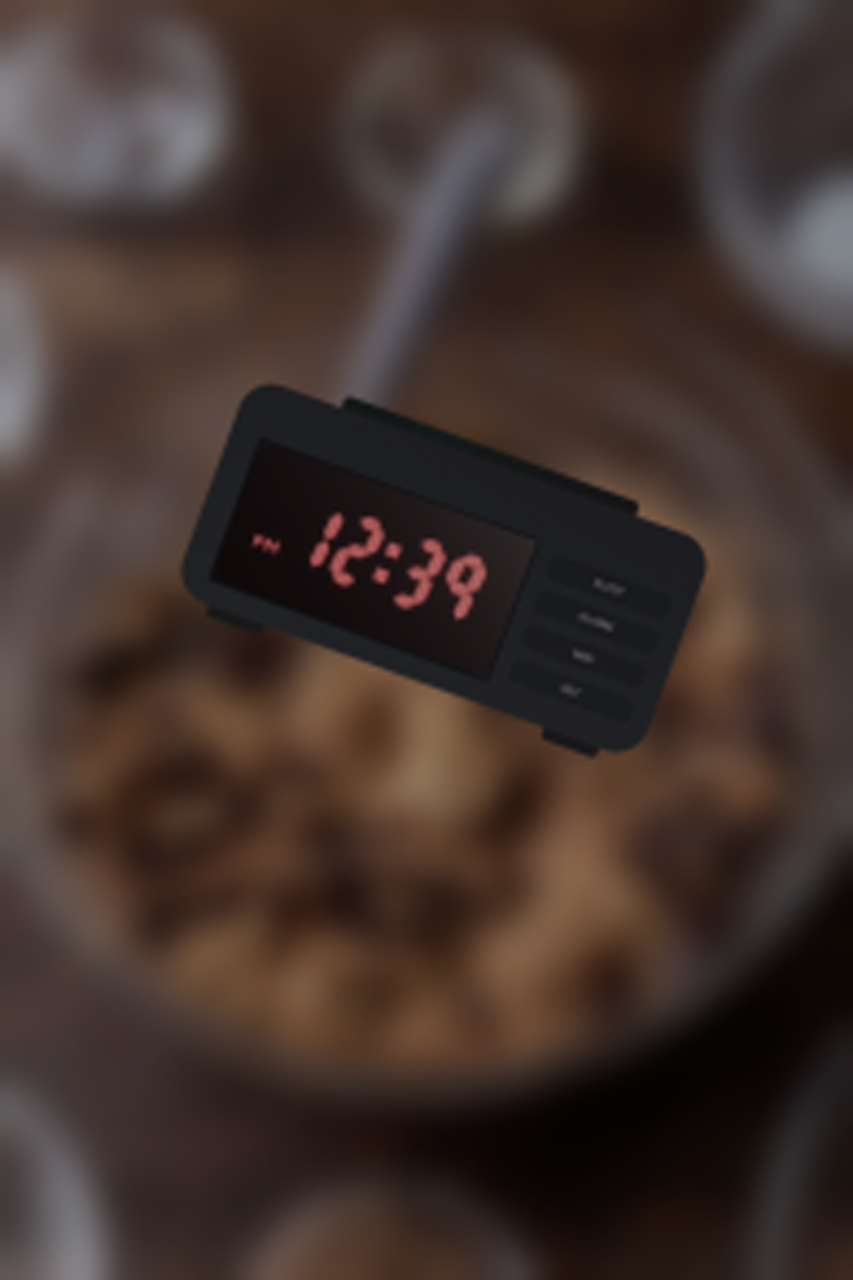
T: 12.39
